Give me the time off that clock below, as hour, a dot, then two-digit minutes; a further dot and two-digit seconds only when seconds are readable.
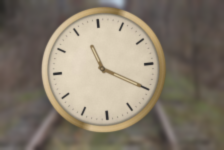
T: 11.20
